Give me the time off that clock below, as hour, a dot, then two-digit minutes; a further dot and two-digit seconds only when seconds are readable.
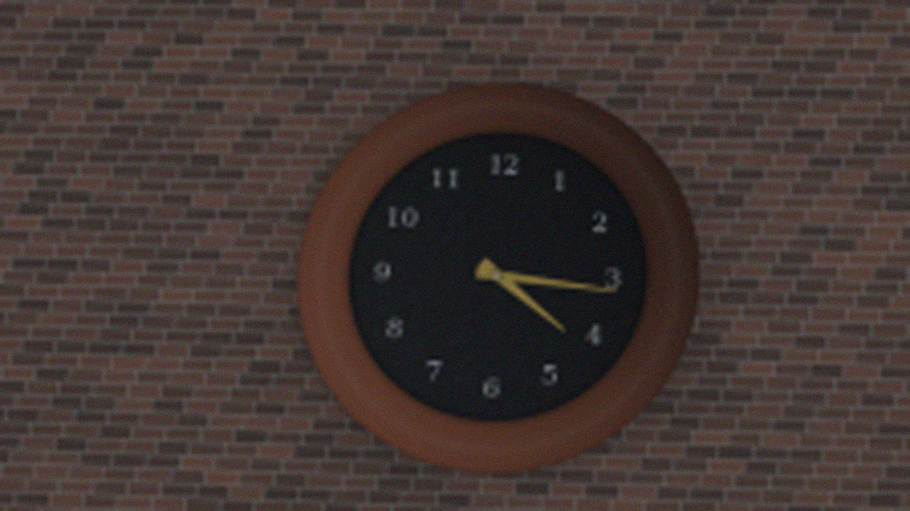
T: 4.16
